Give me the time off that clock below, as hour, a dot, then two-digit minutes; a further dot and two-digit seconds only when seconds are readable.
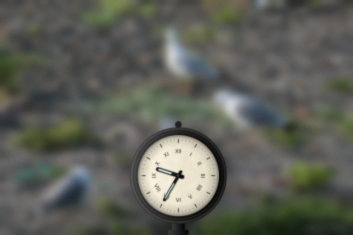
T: 9.35
